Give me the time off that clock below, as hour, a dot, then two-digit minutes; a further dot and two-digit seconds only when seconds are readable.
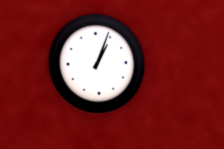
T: 1.04
